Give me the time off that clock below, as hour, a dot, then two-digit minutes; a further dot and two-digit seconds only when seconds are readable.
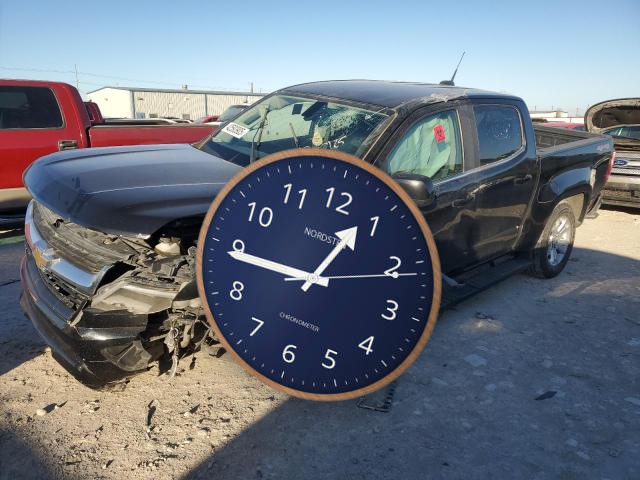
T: 12.44.11
